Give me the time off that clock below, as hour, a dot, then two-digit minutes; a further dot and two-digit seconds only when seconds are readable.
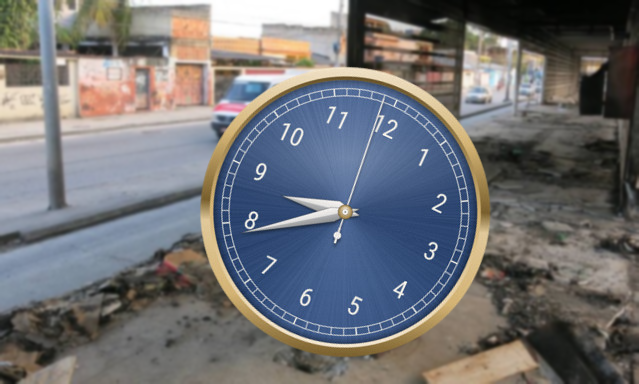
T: 8.38.59
